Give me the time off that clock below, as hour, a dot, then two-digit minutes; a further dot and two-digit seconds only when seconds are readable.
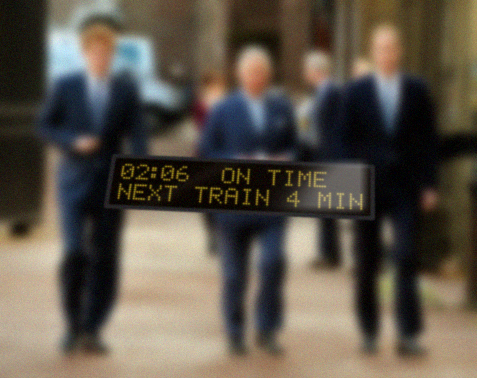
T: 2.06
